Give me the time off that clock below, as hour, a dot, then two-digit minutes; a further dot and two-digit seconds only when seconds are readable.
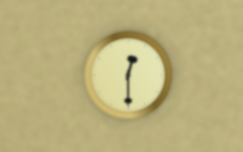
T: 12.30
